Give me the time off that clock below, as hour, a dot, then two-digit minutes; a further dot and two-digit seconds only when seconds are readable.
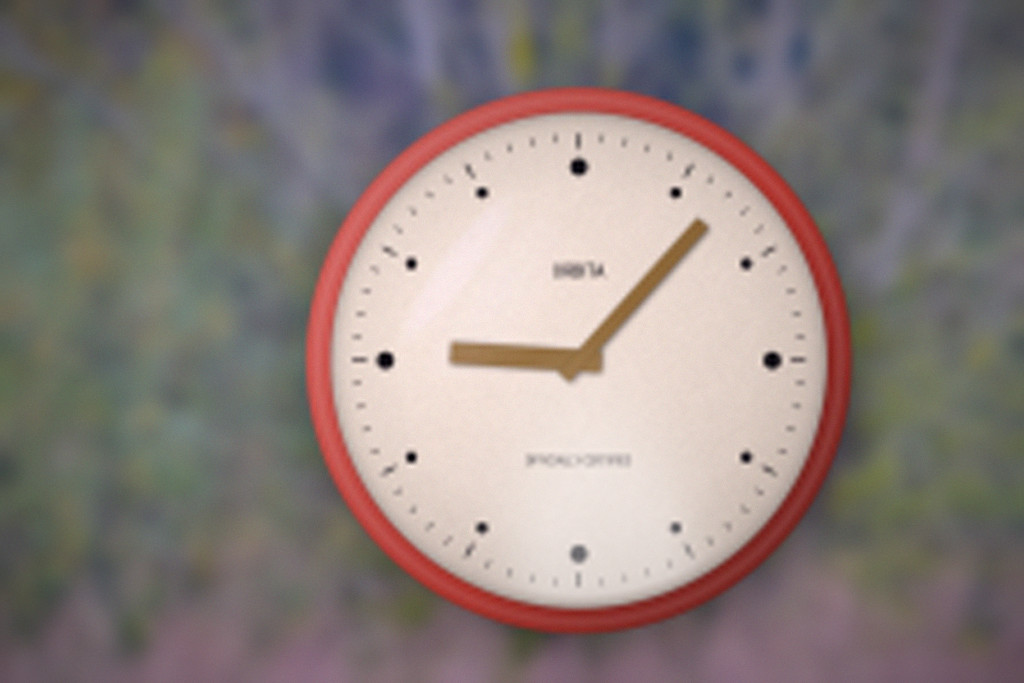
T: 9.07
